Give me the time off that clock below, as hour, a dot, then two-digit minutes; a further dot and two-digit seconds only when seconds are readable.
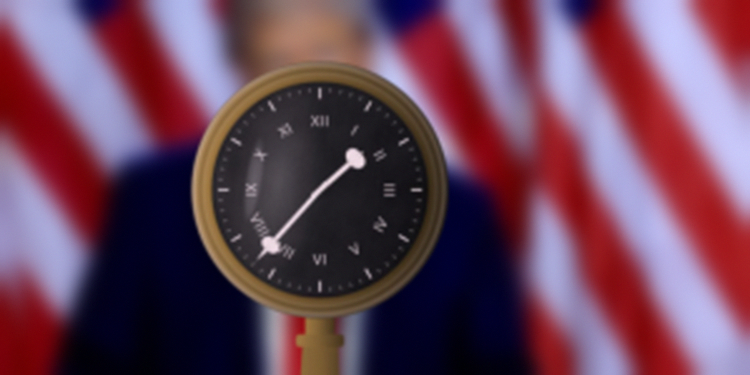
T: 1.37
